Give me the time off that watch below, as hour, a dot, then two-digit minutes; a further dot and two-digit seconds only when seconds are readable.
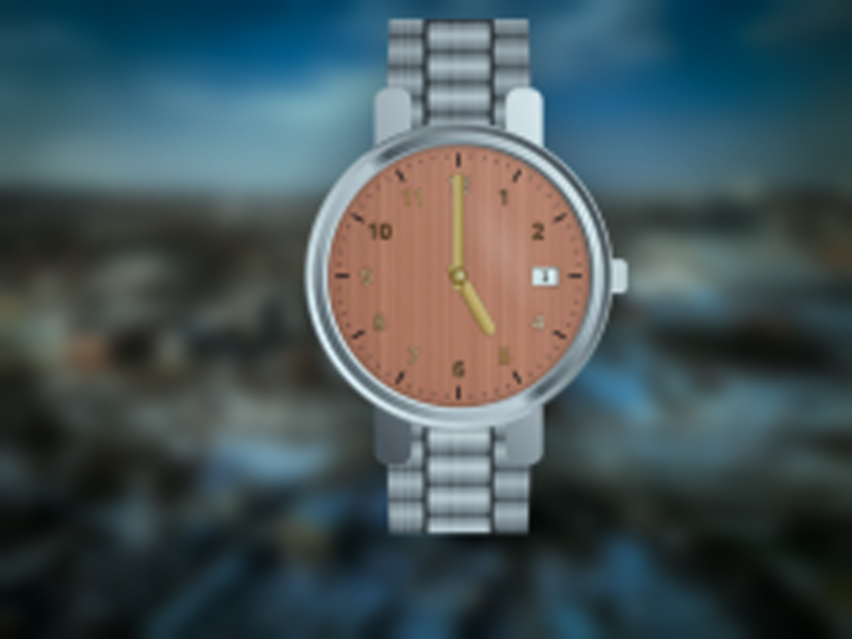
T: 5.00
